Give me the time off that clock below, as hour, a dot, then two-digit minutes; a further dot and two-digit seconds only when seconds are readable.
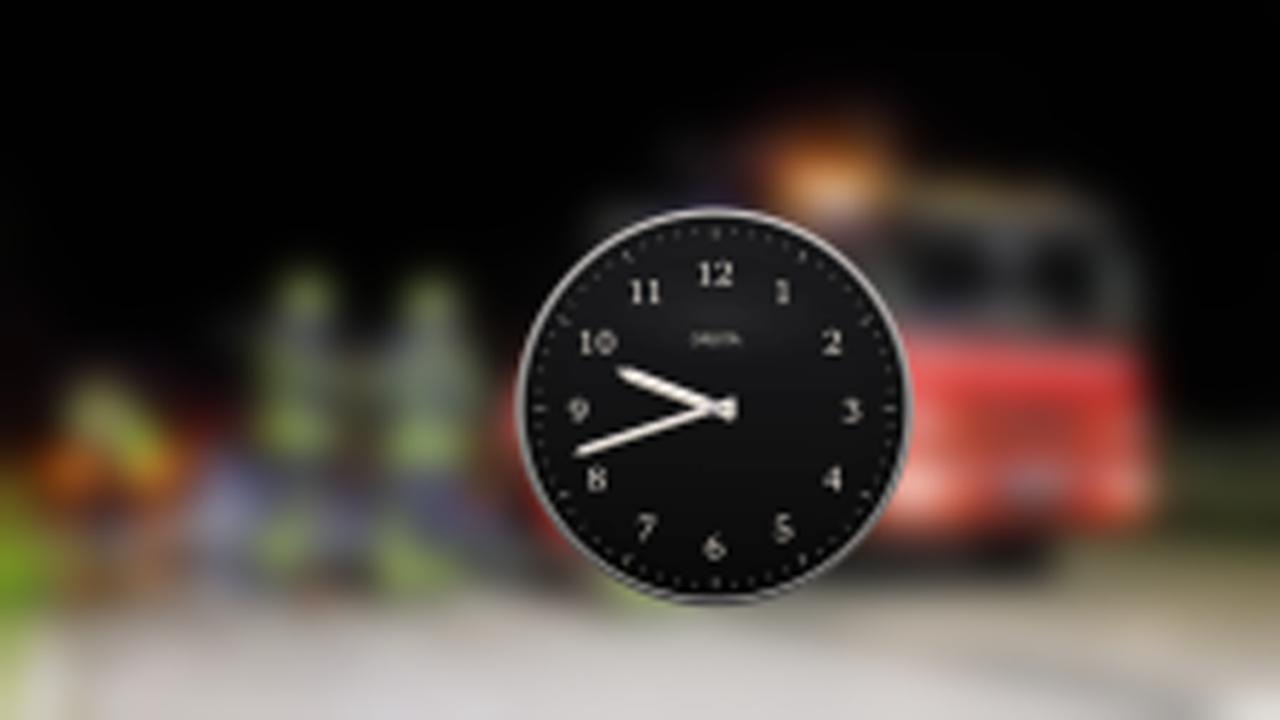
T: 9.42
